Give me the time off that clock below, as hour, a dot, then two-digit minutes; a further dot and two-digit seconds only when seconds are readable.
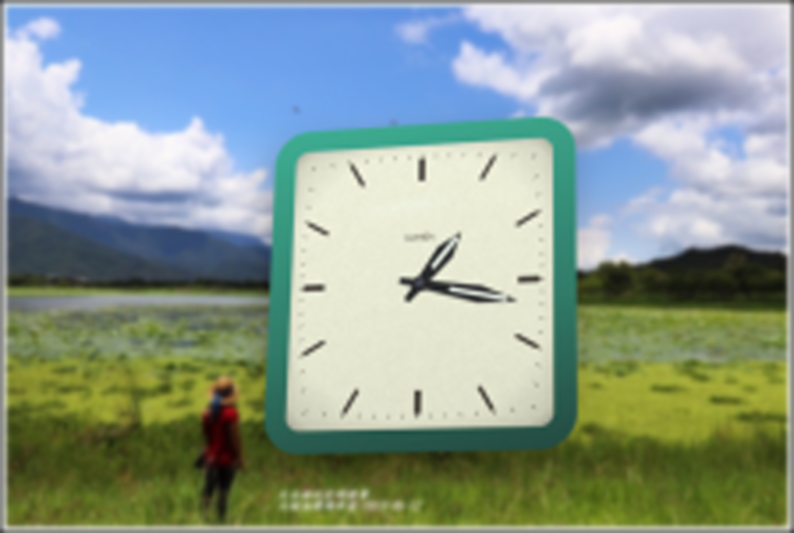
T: 1.17
